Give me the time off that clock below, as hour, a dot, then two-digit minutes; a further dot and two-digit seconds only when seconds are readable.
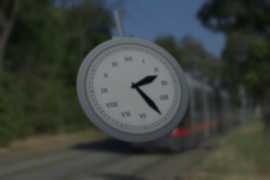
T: 2.25
